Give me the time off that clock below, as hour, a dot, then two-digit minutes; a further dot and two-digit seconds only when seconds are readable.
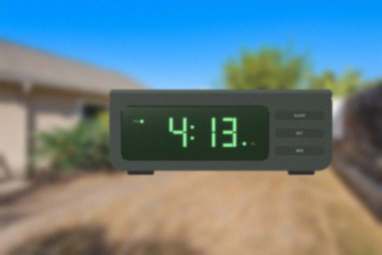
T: 4.13
